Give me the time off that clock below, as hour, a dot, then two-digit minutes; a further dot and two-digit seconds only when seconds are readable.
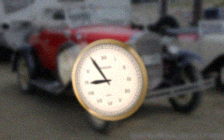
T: 8.55
